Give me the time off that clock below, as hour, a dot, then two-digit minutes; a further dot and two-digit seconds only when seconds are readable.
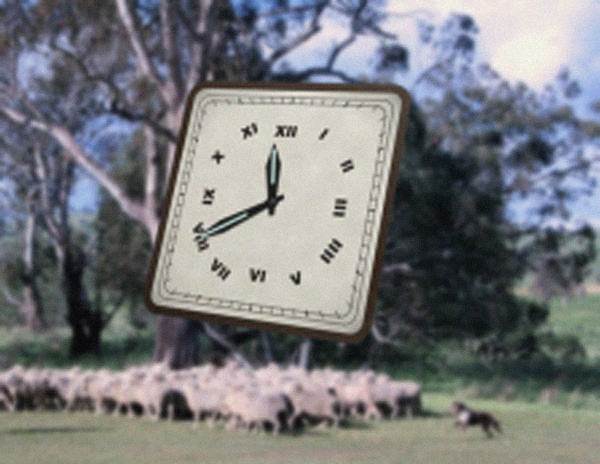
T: 11.40
